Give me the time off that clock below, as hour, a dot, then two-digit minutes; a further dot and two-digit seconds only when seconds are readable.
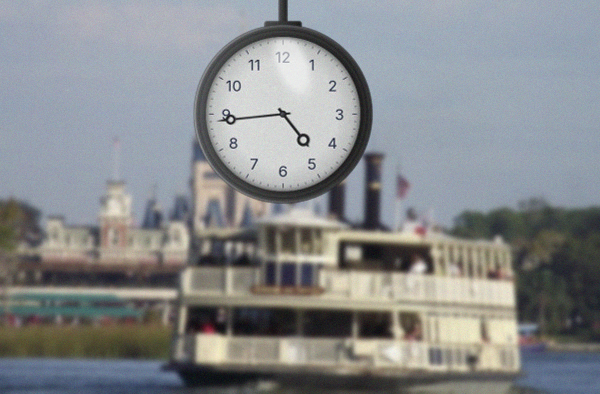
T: 4.44
